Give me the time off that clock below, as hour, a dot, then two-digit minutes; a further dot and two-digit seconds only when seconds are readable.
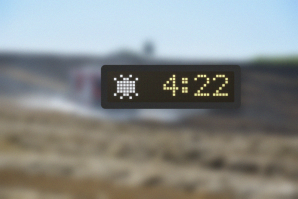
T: 4.22
